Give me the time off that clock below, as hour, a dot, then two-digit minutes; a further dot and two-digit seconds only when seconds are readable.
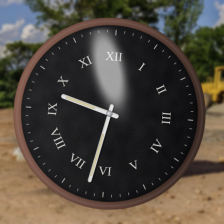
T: 9.32
